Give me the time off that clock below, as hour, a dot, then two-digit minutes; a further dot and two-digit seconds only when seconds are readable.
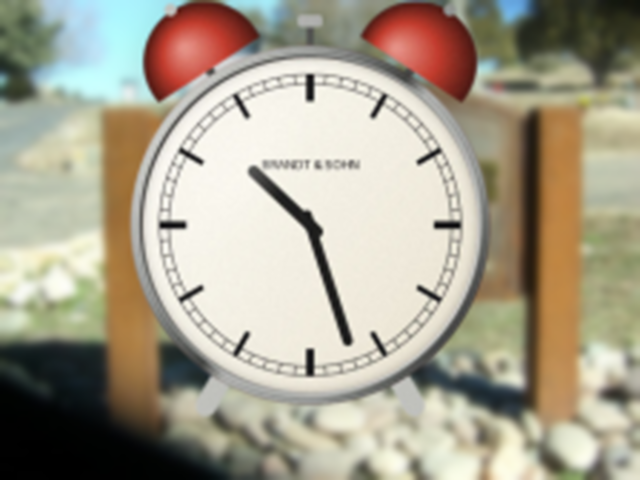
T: 10.27
